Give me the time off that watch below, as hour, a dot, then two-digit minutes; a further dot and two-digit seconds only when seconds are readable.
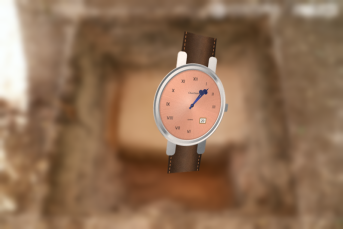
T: 1.07
